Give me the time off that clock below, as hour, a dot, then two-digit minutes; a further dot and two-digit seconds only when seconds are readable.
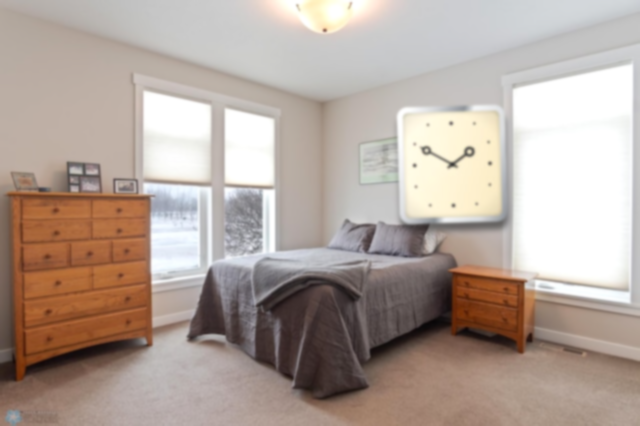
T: 1.50
